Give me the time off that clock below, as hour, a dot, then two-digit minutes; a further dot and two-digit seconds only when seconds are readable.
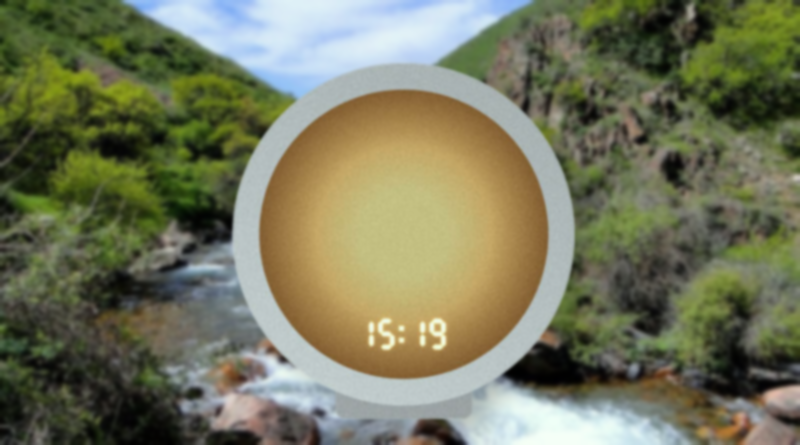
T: 15.19
